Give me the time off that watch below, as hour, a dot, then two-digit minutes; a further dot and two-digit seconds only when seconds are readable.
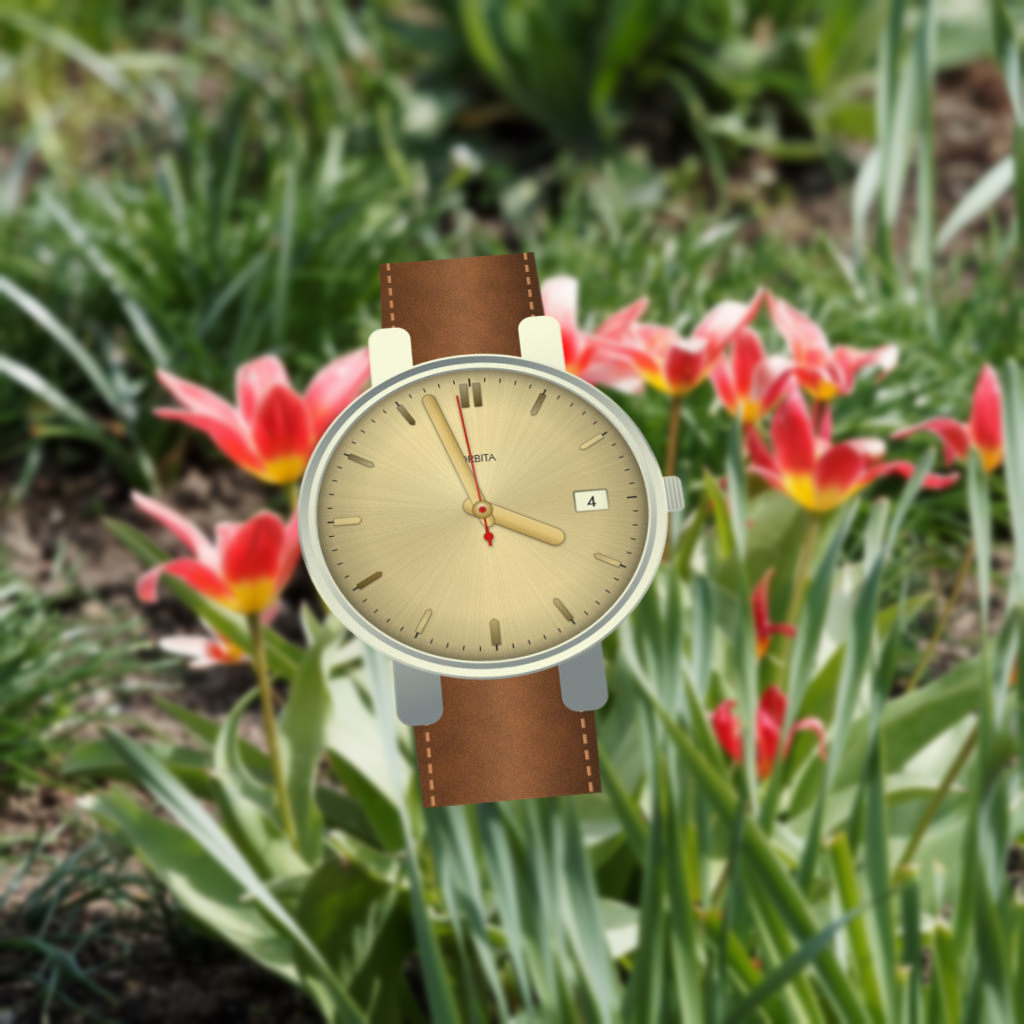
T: 3.56.59
